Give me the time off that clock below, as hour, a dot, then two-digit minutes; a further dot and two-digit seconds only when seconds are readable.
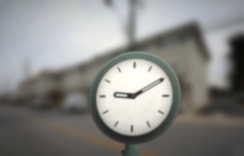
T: 9.10
